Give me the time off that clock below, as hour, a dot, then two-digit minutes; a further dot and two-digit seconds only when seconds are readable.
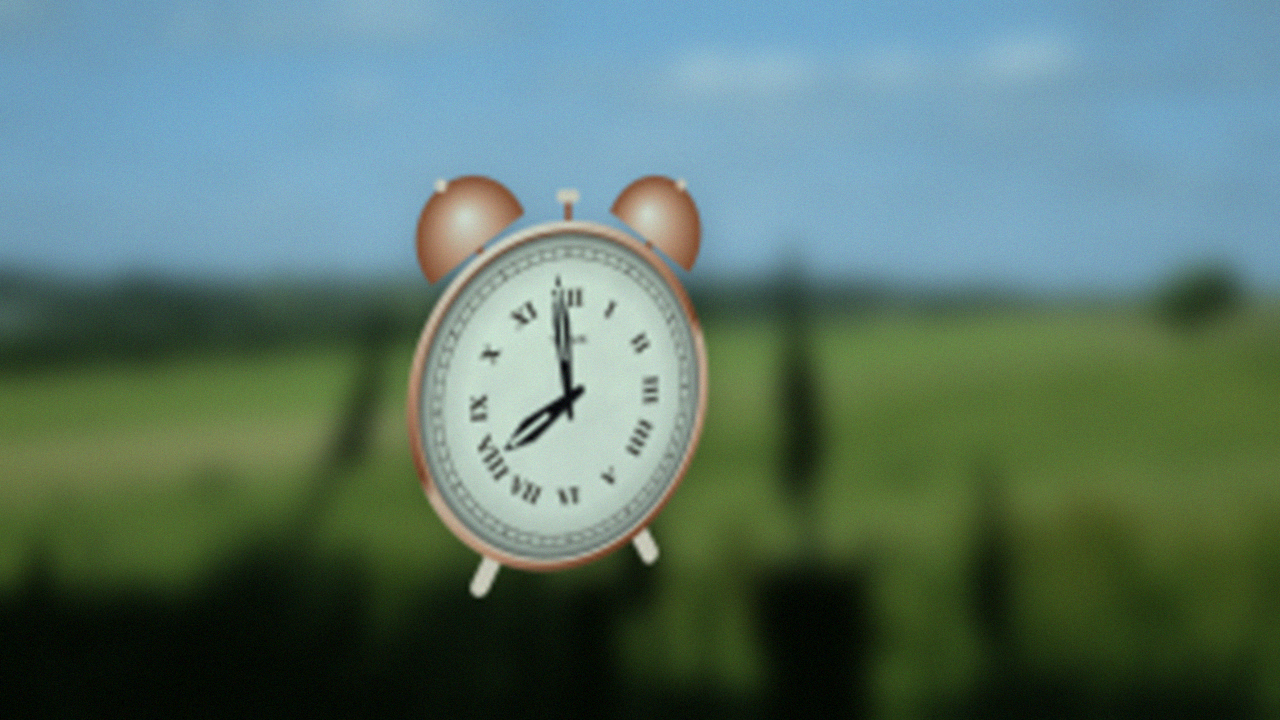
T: 7.59
